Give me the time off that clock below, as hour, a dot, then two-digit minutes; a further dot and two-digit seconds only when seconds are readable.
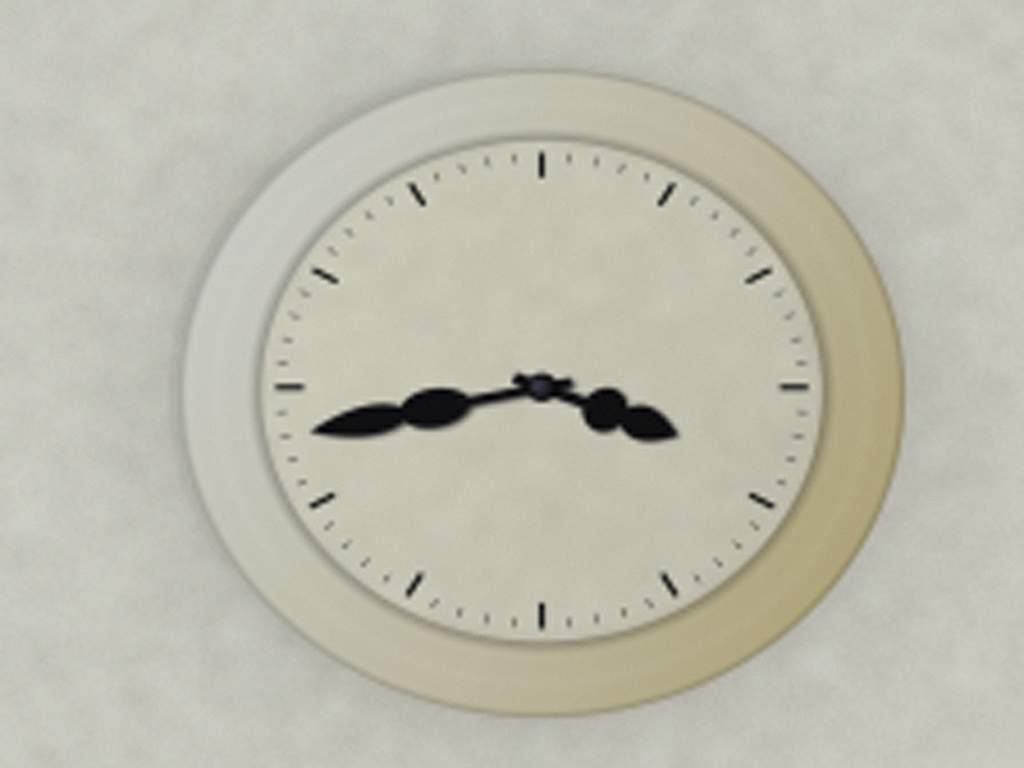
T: 3.43
